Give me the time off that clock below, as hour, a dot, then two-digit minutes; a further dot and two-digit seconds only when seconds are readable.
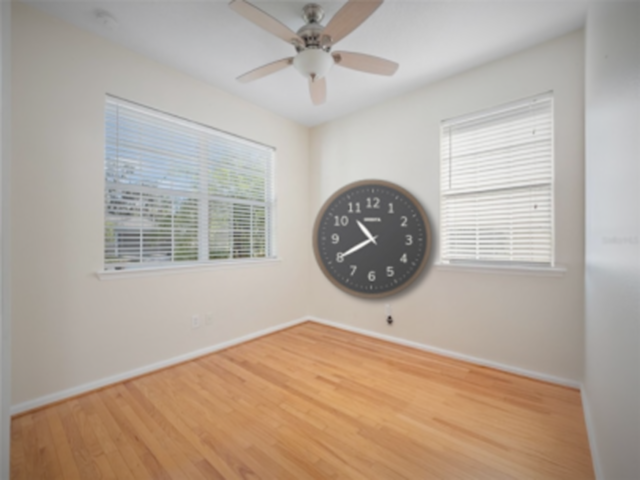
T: 10.40
